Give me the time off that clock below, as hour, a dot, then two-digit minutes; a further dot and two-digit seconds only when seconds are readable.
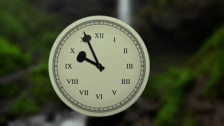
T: 9.56
